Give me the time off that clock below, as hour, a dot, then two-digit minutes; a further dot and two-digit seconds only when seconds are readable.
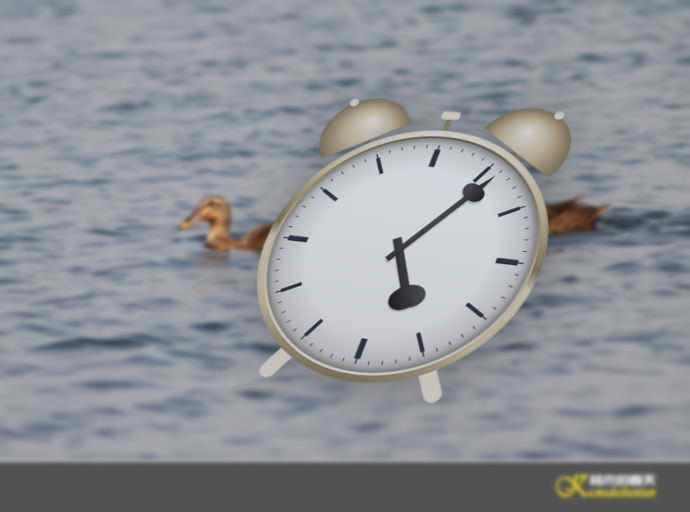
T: 5.06
